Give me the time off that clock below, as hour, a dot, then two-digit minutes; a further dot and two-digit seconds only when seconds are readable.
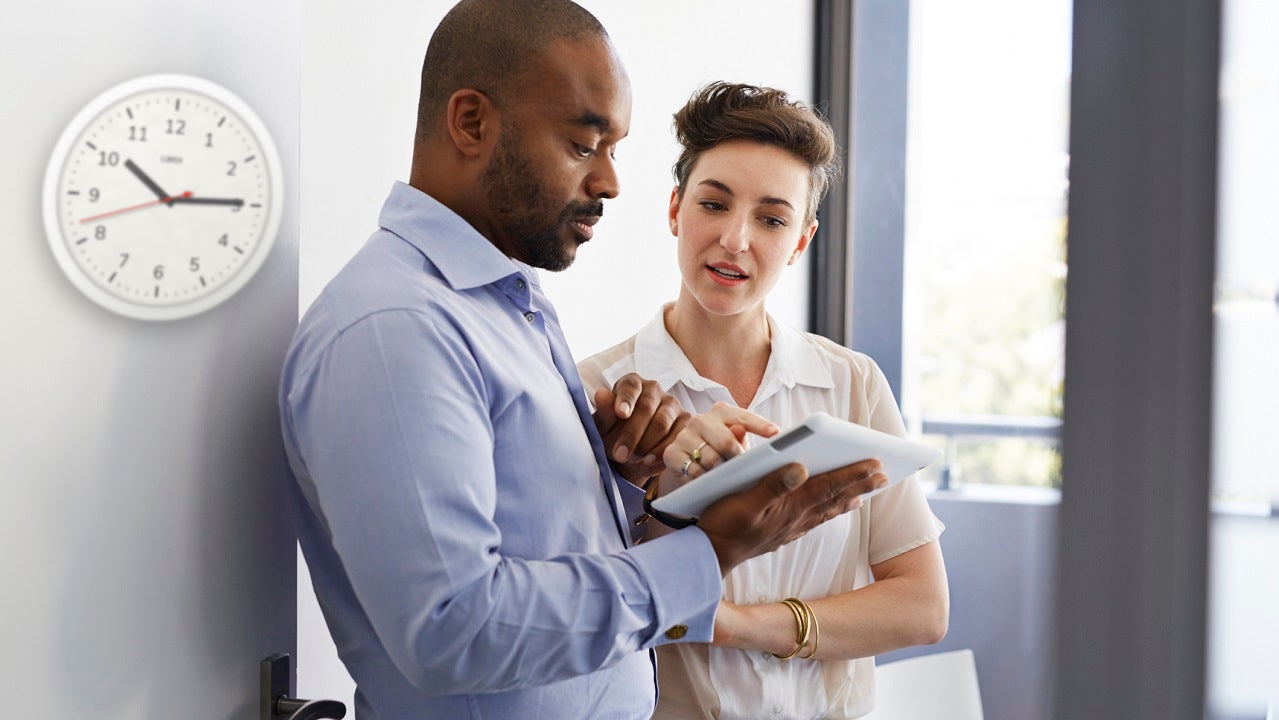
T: 10.14.42
